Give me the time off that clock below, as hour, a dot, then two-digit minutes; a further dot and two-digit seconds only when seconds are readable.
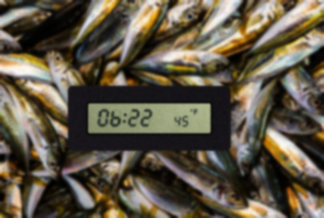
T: 6.22
